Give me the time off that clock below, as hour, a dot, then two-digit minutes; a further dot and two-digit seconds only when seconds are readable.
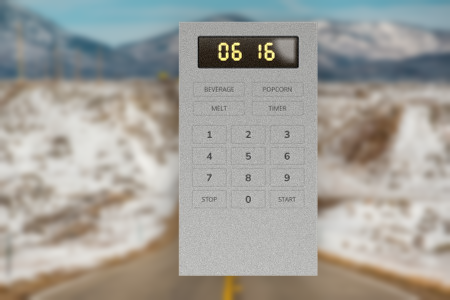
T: 6.16
